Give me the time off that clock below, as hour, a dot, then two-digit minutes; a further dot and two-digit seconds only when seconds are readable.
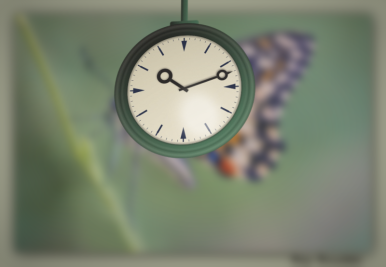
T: 10.12
